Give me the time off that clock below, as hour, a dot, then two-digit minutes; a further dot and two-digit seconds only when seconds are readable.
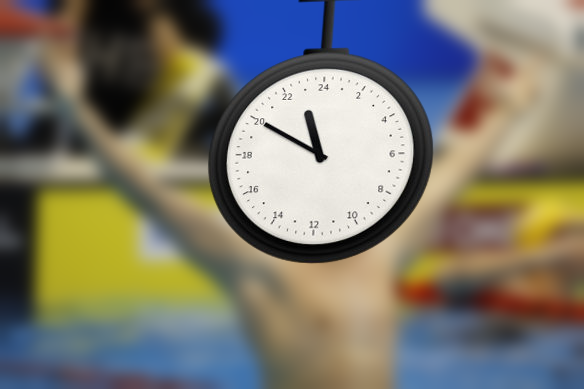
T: 22.50
